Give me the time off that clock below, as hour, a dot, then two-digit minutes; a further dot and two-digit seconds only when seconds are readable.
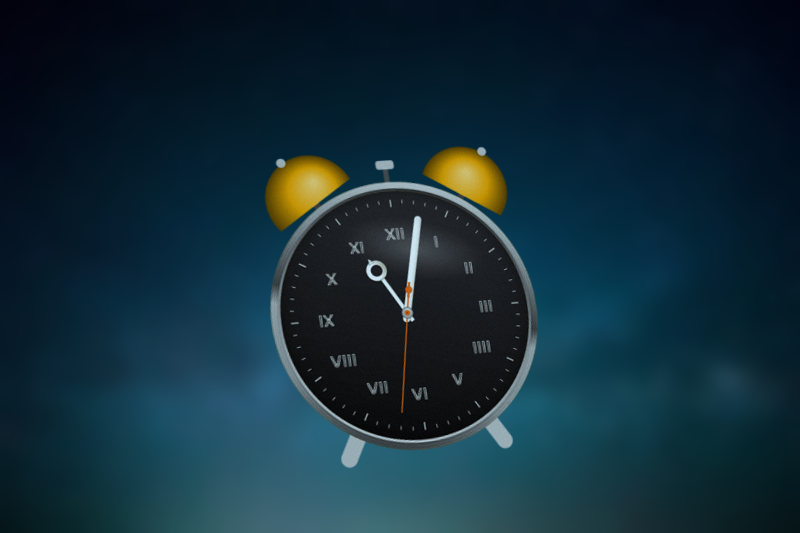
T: 11.02.32
